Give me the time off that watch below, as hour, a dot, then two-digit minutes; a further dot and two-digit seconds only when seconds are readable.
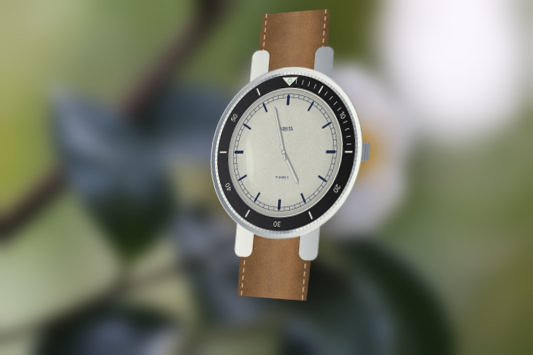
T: 4.57
